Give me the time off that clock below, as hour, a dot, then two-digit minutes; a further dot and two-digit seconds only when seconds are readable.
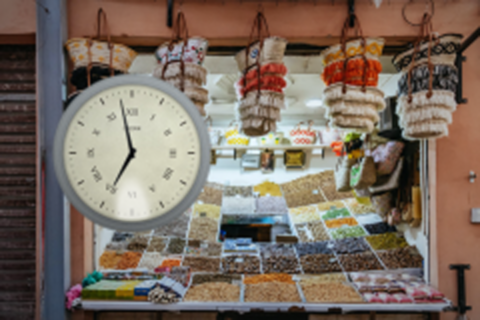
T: 6.58
